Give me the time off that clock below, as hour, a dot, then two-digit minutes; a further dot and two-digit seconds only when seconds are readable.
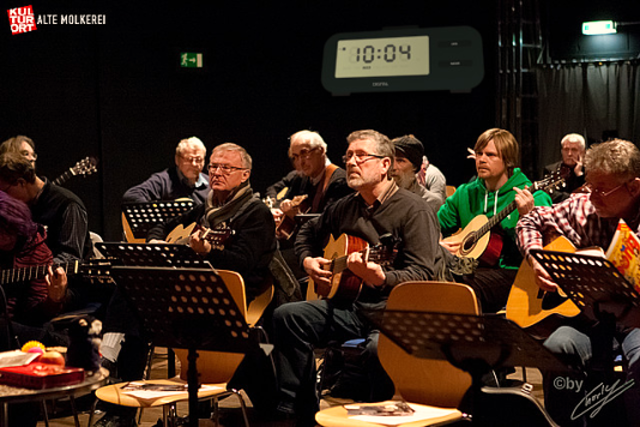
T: 10.04
